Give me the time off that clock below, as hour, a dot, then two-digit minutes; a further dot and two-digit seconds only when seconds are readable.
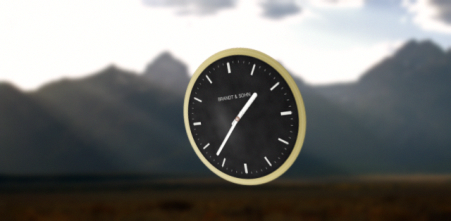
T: 1.37
